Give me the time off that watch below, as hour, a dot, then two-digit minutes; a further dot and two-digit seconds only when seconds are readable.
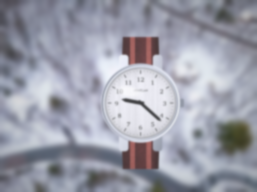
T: 9.22
